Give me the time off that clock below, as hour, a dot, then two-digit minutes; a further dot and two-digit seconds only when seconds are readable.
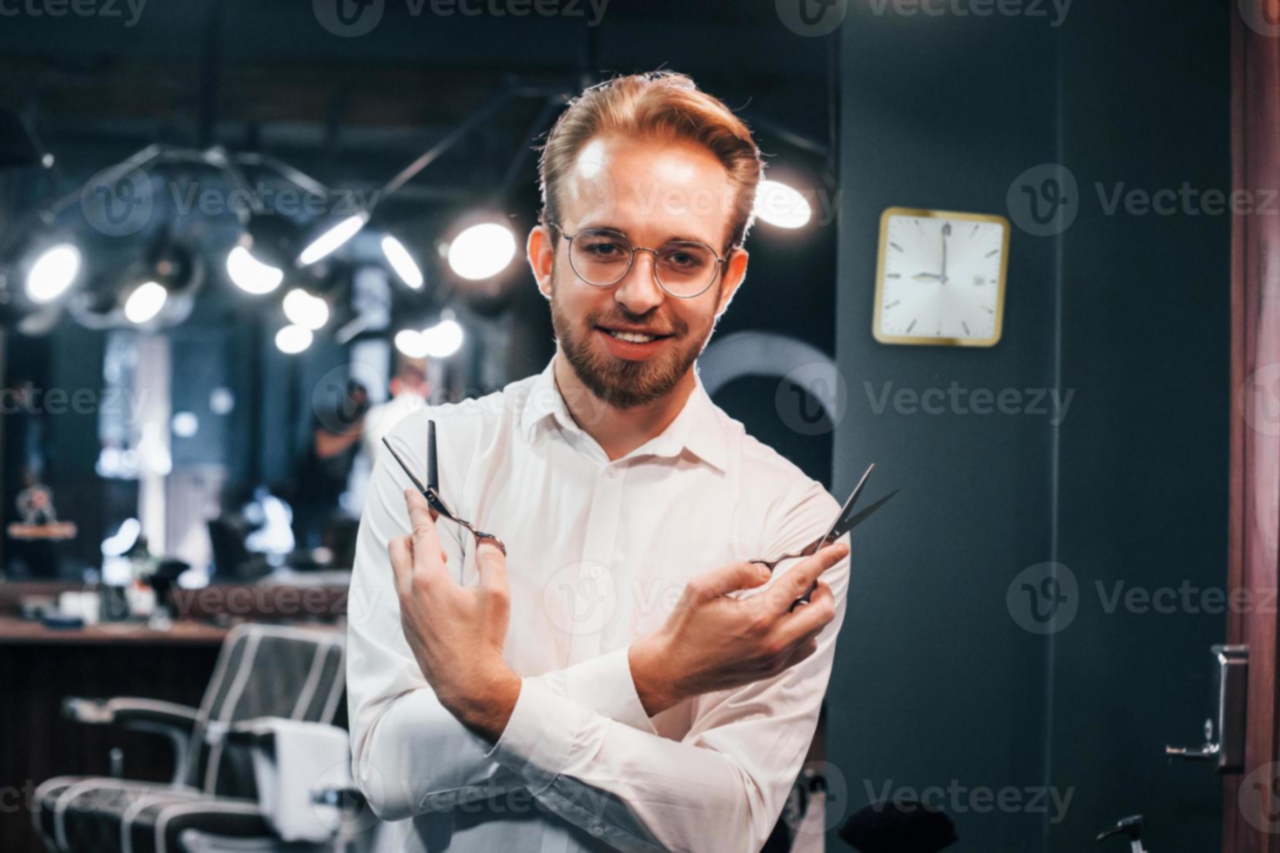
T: 8.59
